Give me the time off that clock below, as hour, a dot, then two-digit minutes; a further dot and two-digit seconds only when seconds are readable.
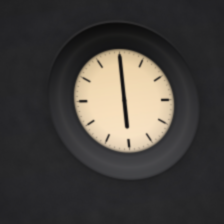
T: 6.00
